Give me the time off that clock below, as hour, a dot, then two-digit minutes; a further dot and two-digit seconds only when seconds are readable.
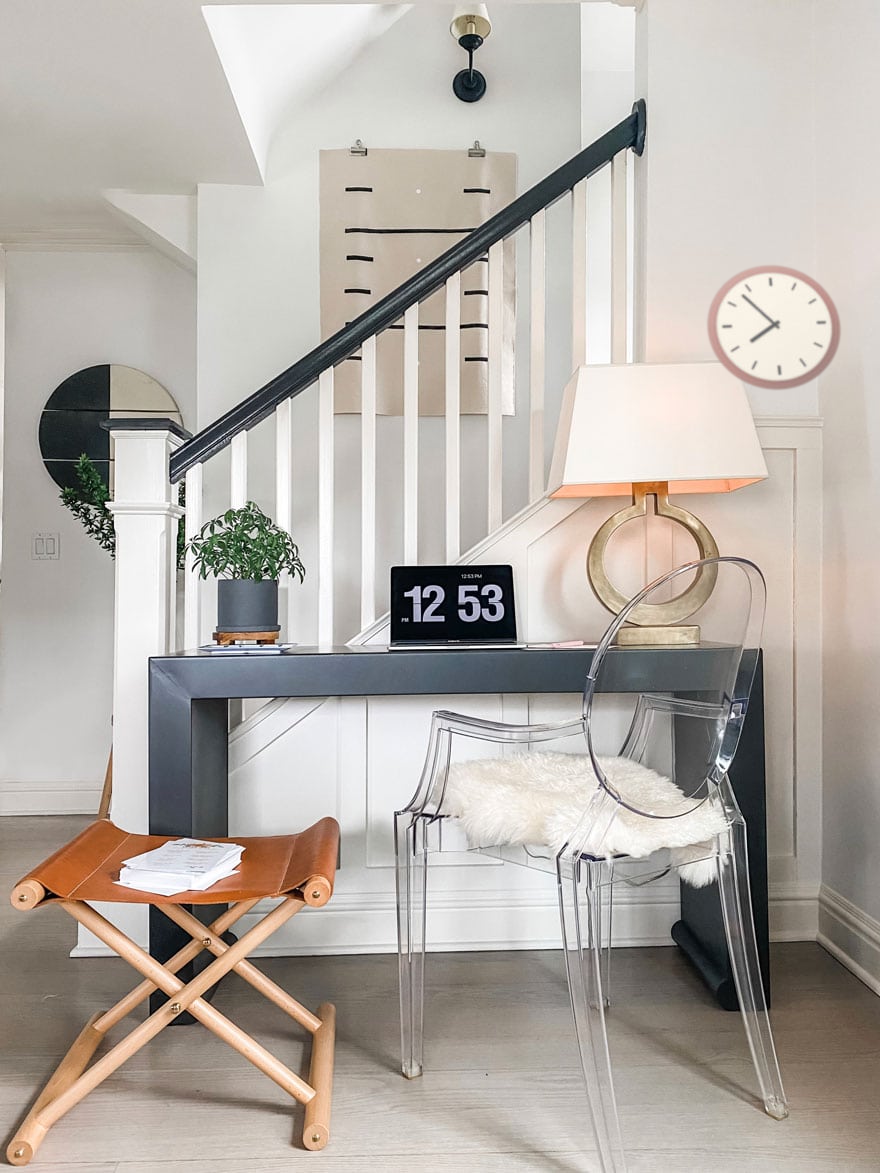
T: 7.53
